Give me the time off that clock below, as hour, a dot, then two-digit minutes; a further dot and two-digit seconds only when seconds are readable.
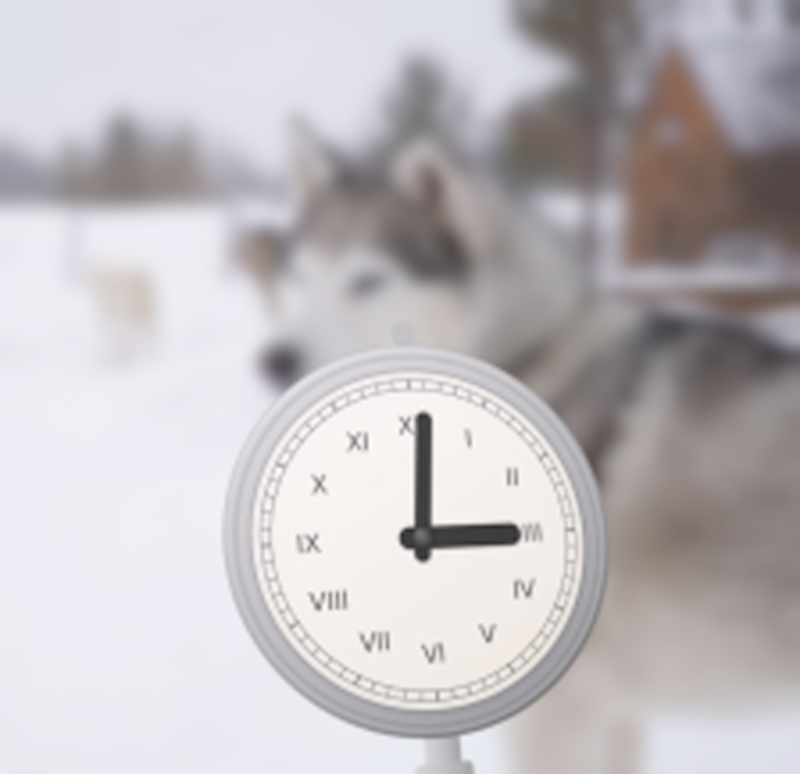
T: 3.01
